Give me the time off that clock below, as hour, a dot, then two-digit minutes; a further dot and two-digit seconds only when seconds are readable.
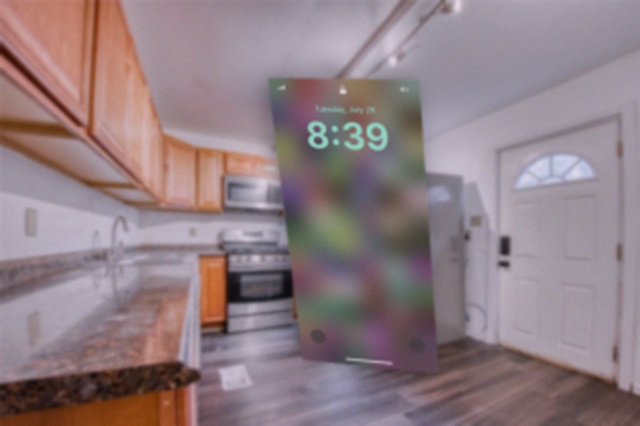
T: 8.39
